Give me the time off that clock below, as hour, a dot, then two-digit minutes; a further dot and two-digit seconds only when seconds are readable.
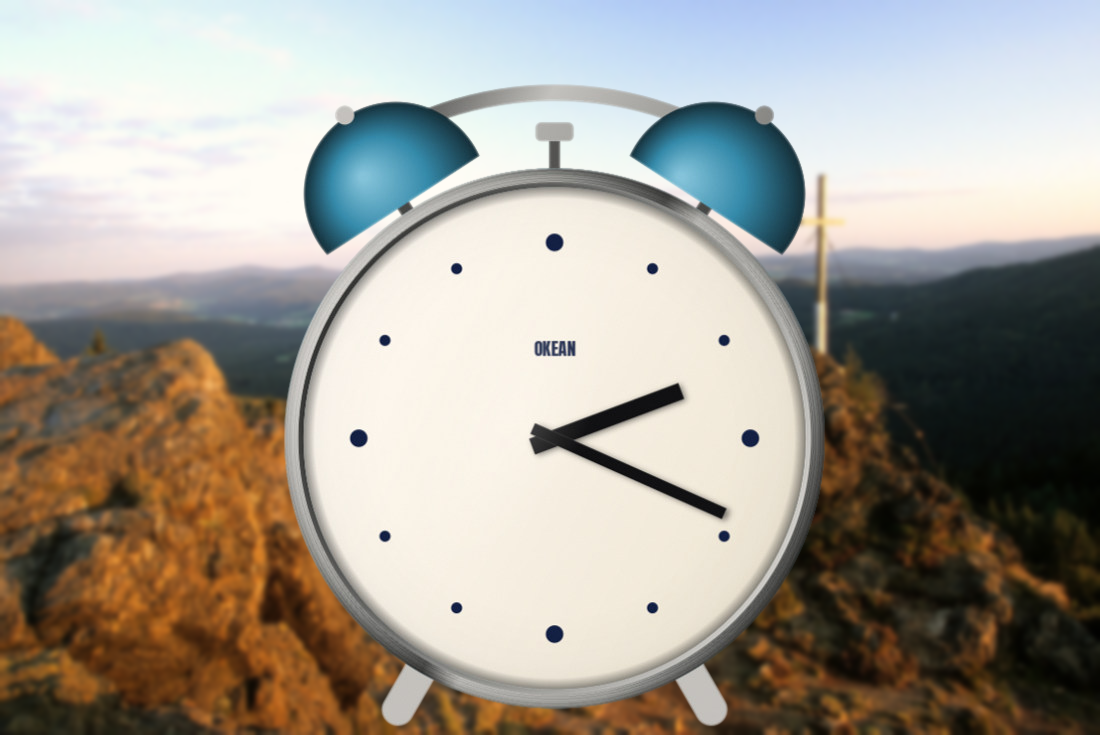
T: 2.19
